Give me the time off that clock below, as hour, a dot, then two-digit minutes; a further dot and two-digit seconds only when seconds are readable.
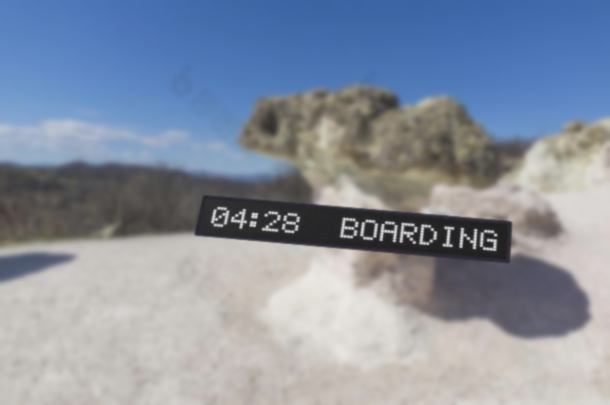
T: 4.28
